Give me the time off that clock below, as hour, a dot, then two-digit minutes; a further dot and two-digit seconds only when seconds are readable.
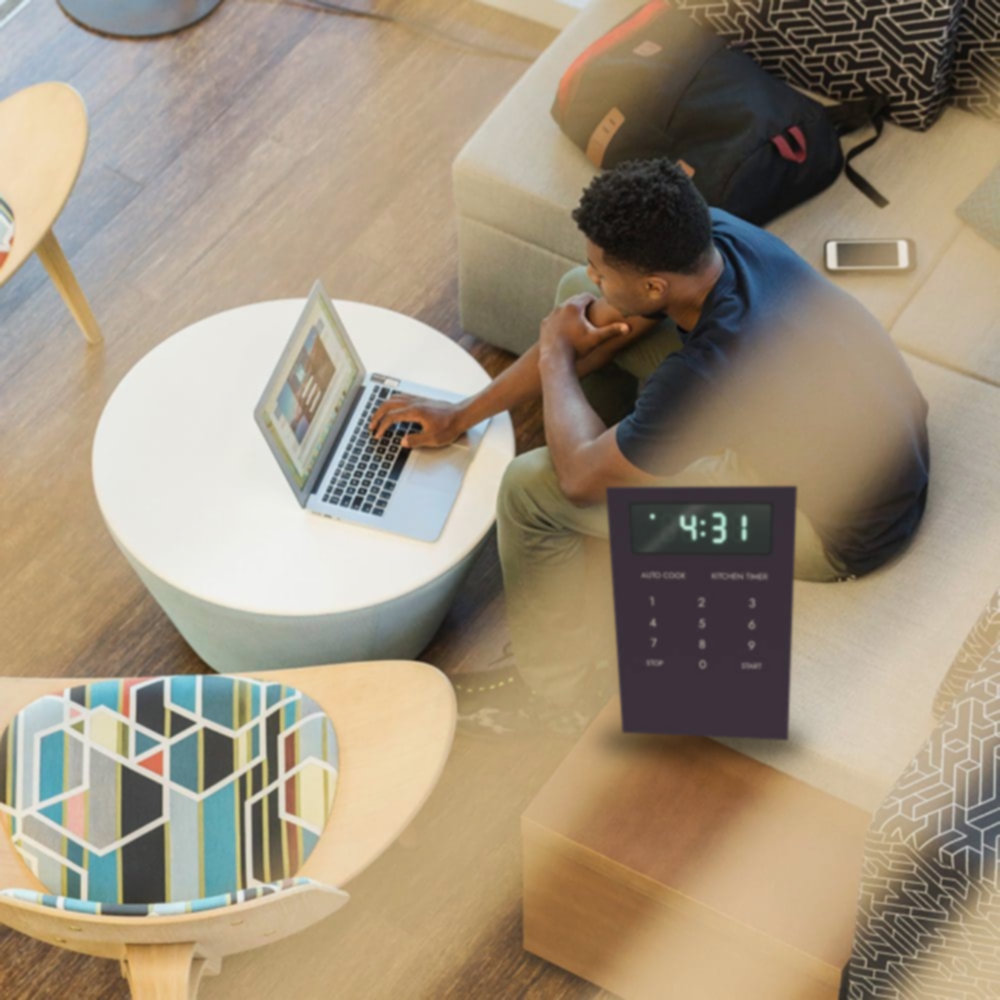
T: 4.31
